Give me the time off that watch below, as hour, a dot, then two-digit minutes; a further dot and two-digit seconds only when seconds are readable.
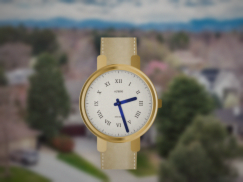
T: 2.27
